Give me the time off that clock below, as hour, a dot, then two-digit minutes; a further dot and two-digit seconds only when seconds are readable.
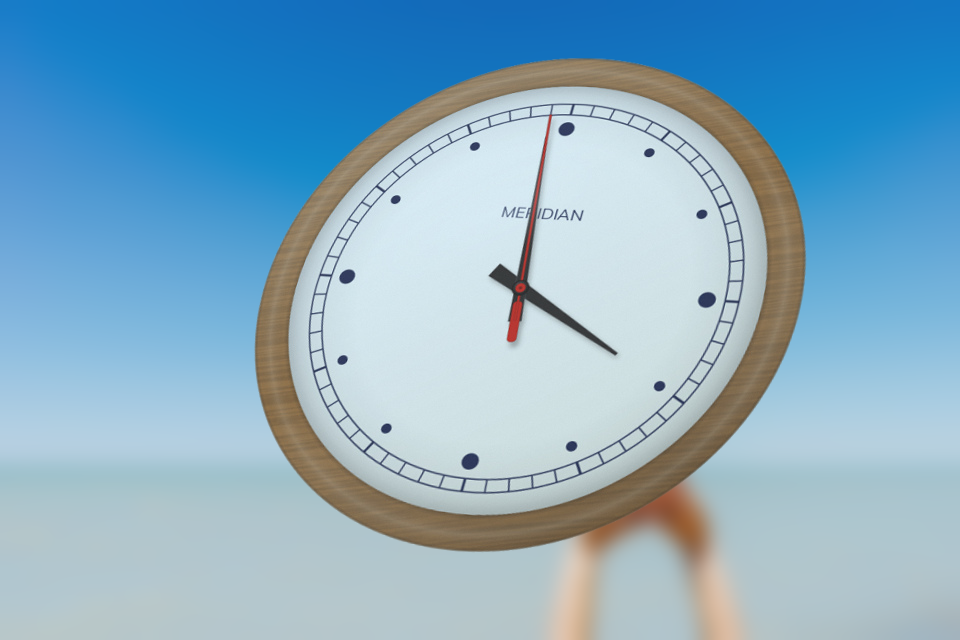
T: 3.58.59
